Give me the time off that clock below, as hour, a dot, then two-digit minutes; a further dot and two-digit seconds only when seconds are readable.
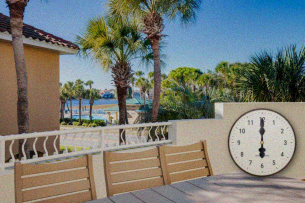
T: 6.00
